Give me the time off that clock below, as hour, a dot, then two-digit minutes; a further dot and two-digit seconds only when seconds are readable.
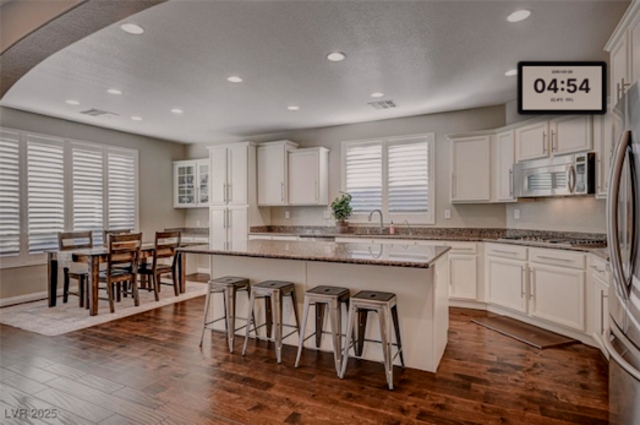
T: 4.54
